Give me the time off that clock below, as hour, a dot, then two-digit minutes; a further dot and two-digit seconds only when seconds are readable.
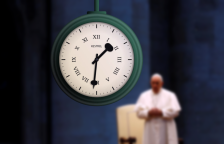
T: 1.31
